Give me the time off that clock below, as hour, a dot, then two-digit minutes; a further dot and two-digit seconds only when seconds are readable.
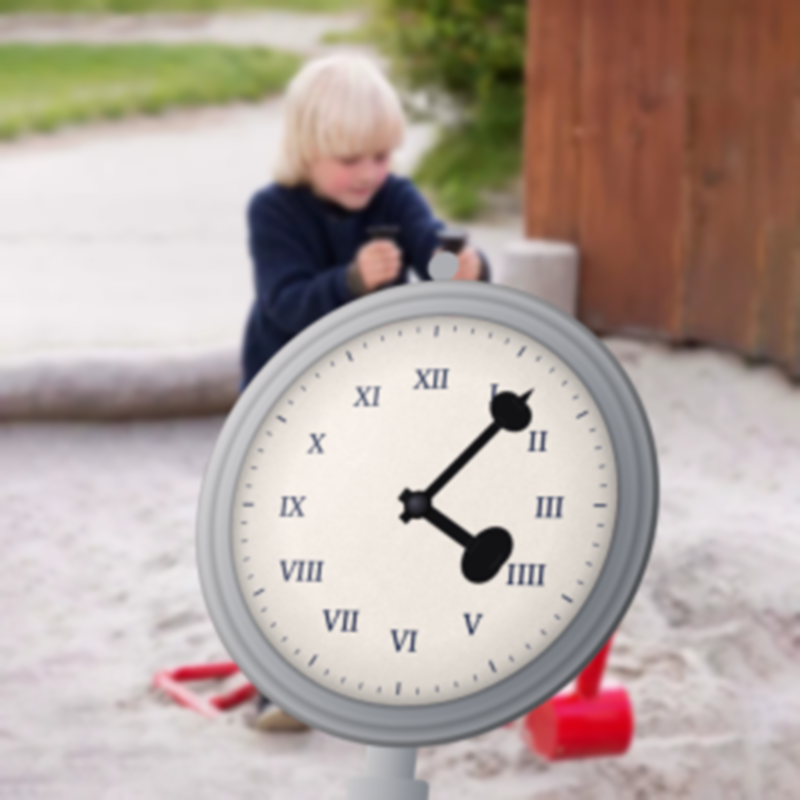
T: 4.07
